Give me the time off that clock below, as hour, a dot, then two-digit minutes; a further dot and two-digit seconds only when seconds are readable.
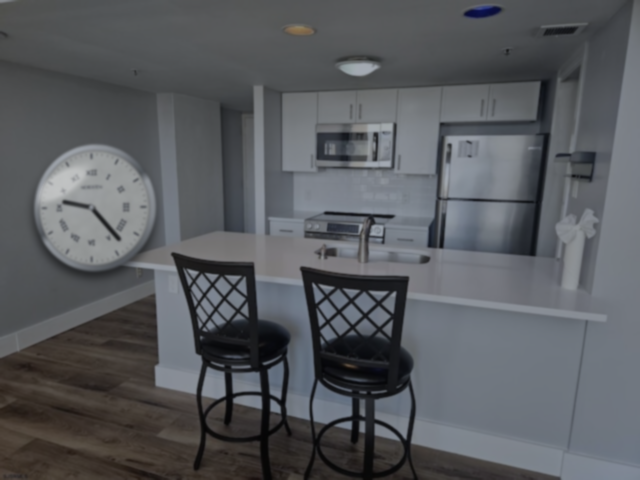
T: 9.23
